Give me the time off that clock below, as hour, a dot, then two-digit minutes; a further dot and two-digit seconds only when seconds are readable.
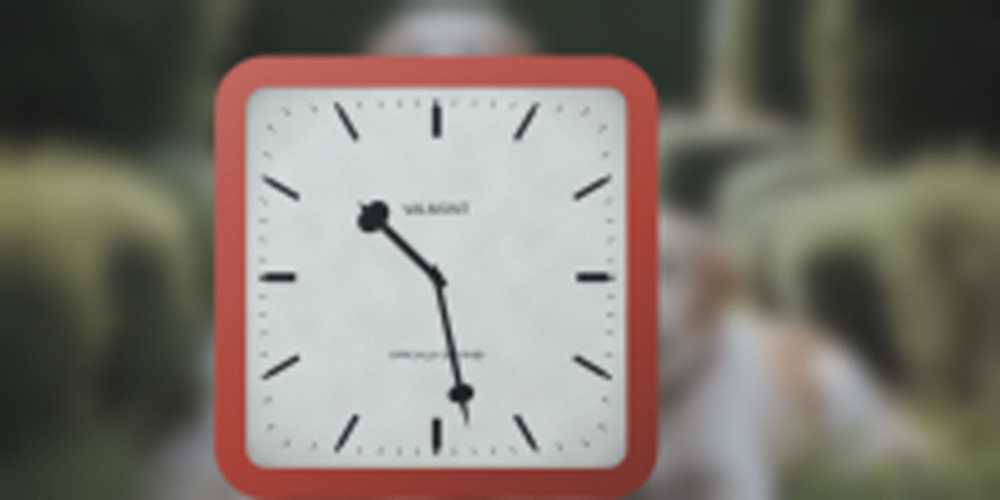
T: 10.28
